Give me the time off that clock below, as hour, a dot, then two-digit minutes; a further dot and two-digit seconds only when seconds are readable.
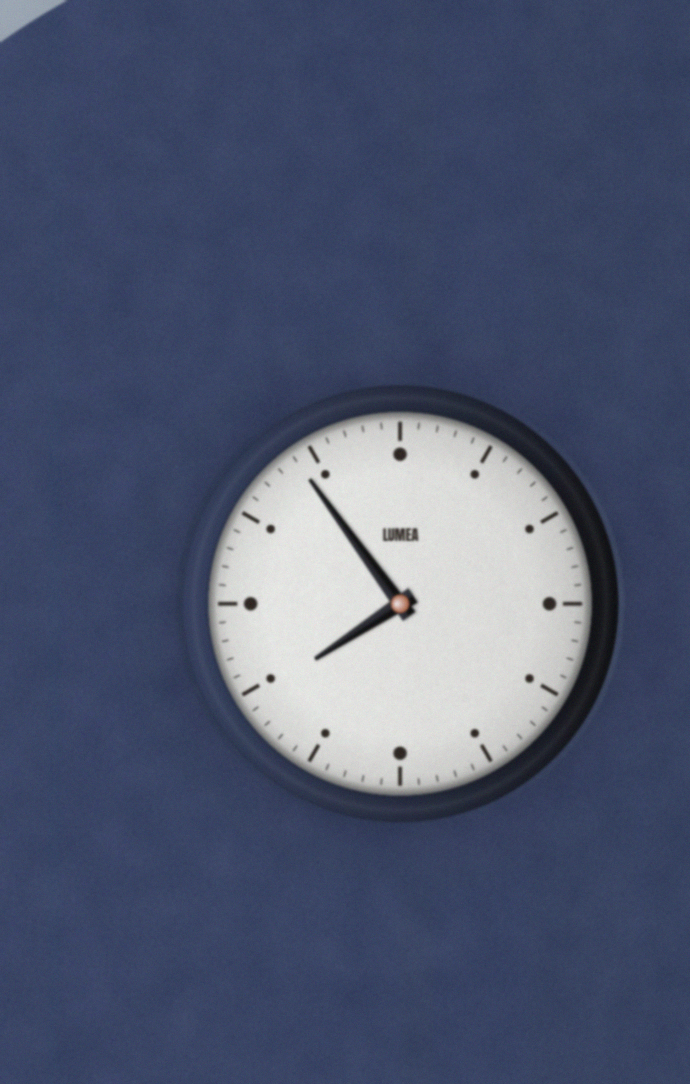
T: 7.54
